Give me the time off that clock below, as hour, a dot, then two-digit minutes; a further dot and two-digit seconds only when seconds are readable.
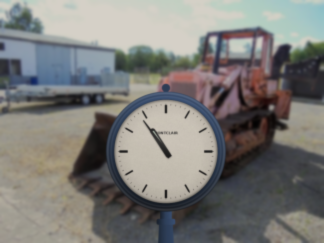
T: 10.54
